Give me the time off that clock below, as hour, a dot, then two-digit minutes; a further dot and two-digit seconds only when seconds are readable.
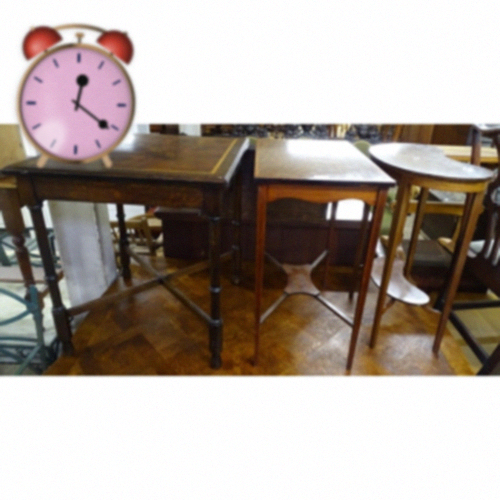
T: 12.21
